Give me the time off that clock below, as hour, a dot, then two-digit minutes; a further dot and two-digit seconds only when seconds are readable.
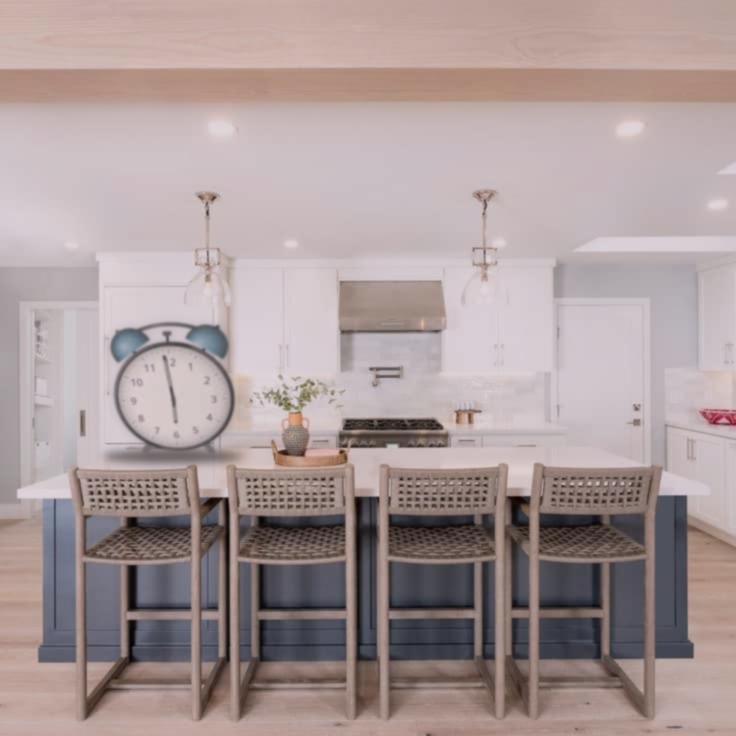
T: 5.59
